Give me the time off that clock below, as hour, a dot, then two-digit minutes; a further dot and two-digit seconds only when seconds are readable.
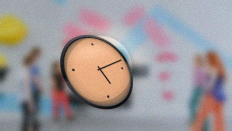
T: 5.12
